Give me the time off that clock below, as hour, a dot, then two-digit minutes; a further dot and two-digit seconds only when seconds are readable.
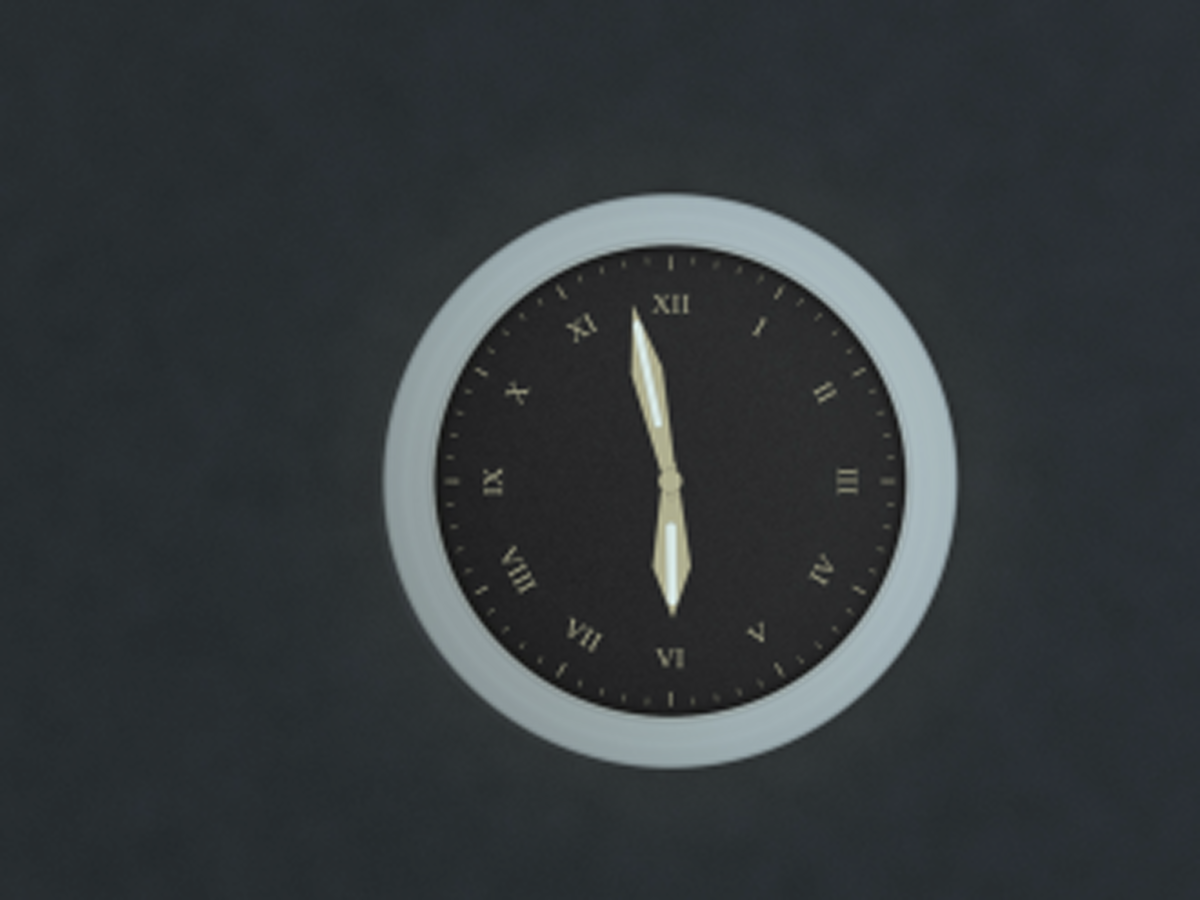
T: 5.58
